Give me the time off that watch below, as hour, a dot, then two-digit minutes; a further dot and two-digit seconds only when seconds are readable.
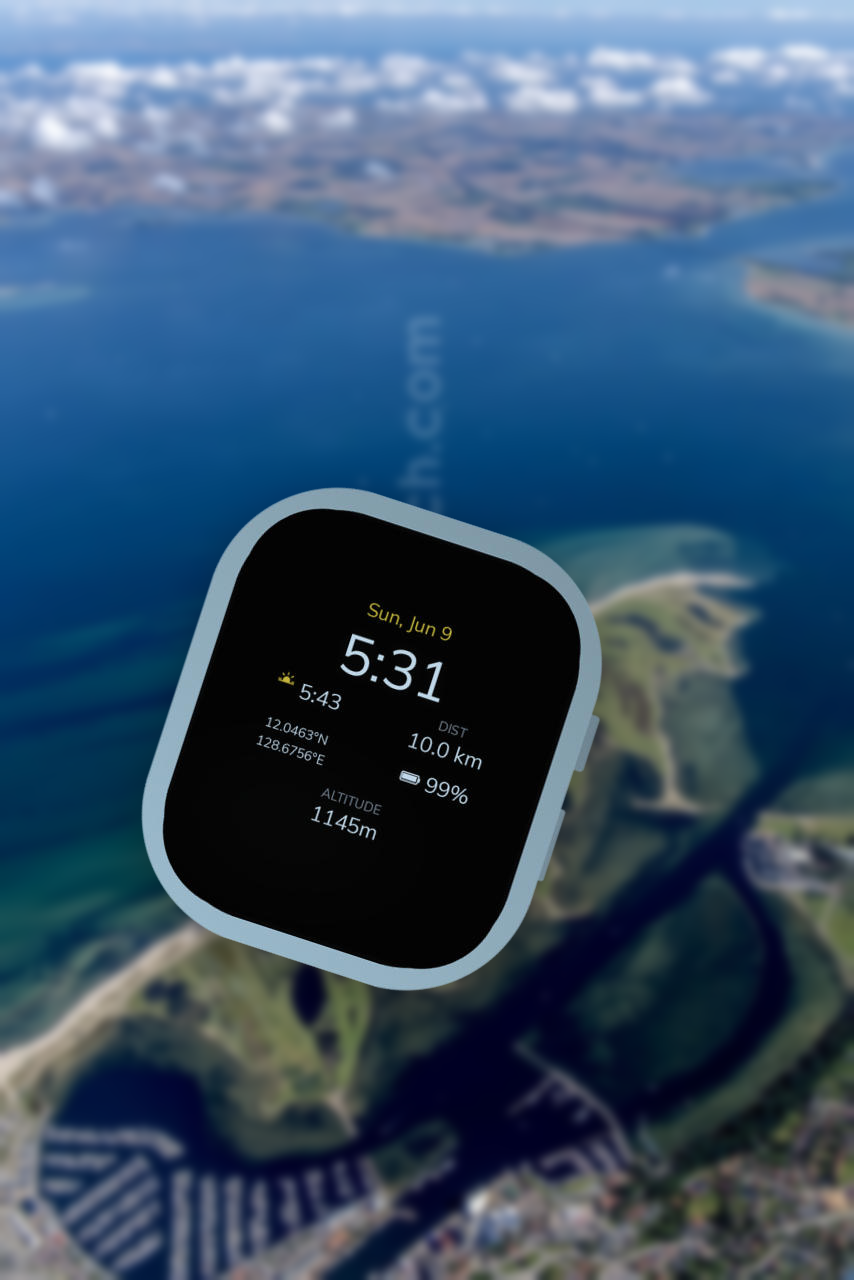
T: 5.31
